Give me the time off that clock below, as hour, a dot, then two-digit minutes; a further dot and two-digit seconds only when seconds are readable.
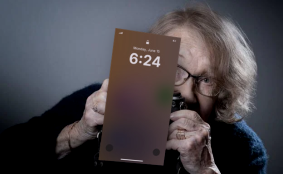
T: 6.24
